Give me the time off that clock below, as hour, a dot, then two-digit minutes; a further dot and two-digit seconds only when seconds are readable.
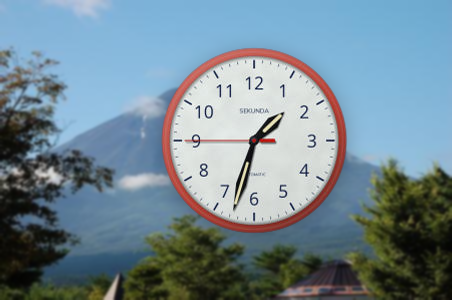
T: 1.32.45
